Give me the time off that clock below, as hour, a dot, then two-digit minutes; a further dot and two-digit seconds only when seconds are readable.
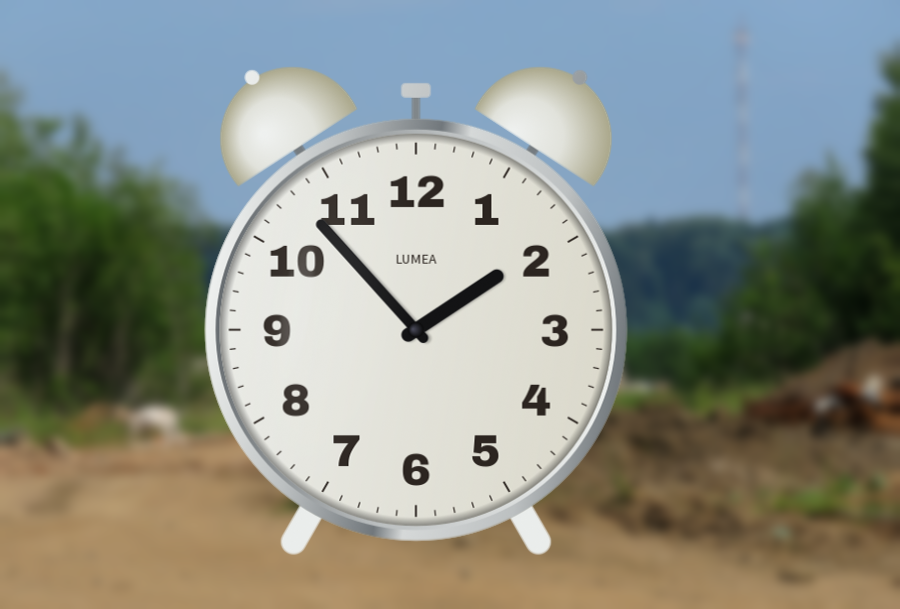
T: 1.53
